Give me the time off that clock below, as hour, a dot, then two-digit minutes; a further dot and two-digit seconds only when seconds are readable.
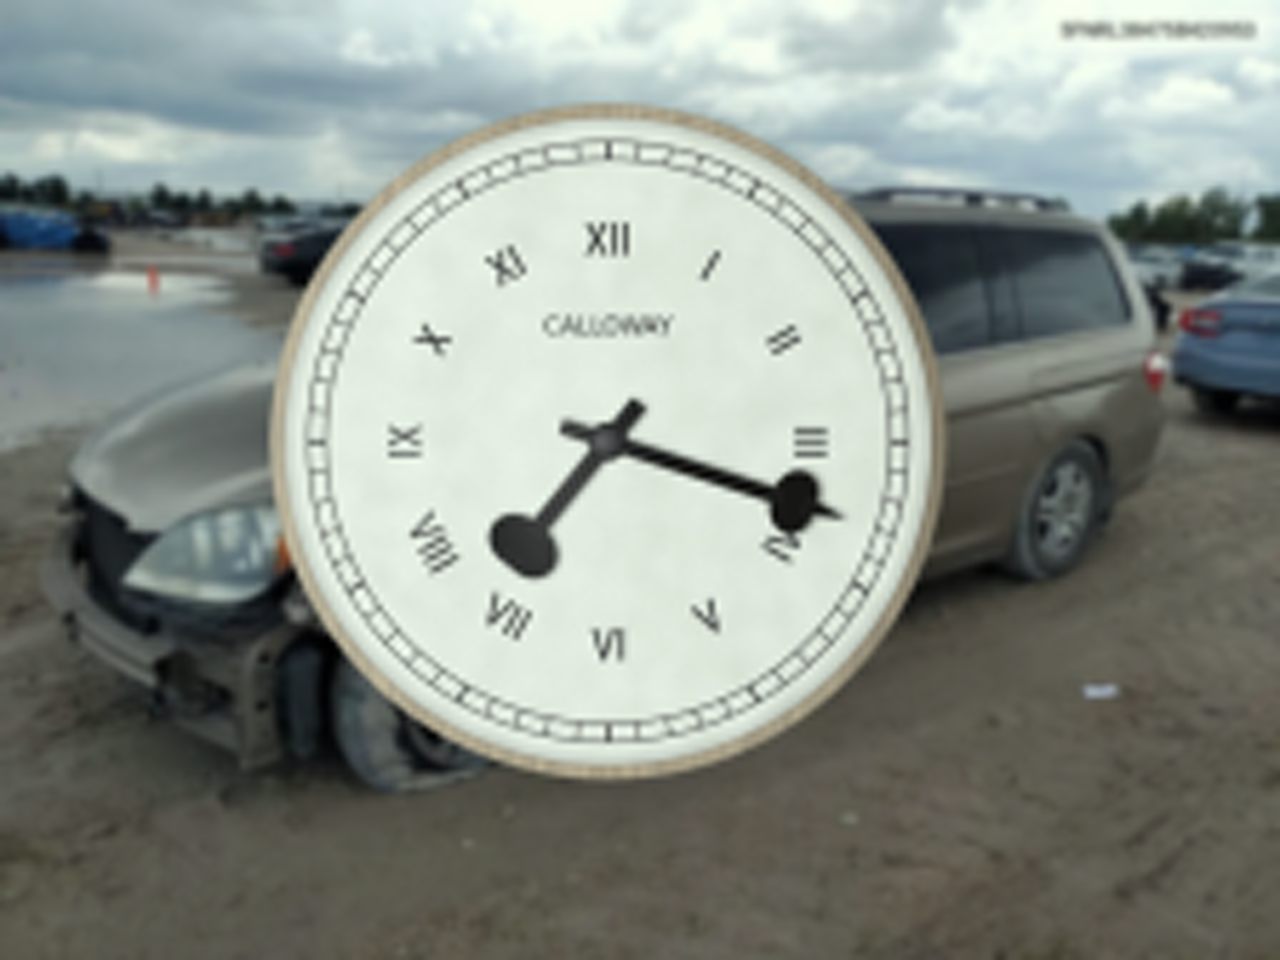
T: 7.18
